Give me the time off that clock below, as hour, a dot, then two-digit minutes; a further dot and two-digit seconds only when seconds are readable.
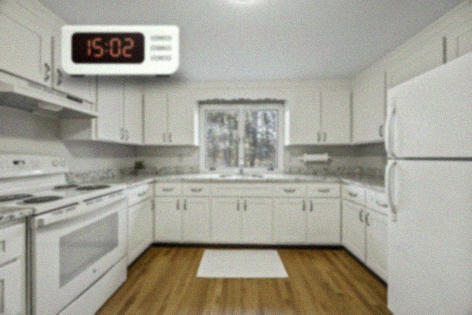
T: 15.02
